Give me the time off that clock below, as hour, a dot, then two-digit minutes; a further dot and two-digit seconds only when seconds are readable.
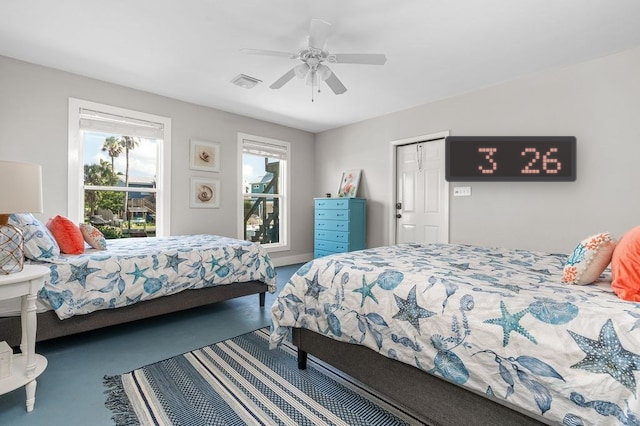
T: 3.26
